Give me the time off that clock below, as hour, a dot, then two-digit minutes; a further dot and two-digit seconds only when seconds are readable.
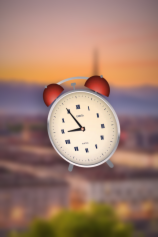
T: 8.55
